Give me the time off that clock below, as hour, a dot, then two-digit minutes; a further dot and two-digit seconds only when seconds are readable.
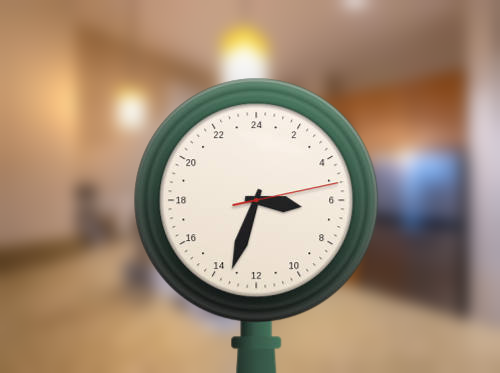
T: 6.33.13
